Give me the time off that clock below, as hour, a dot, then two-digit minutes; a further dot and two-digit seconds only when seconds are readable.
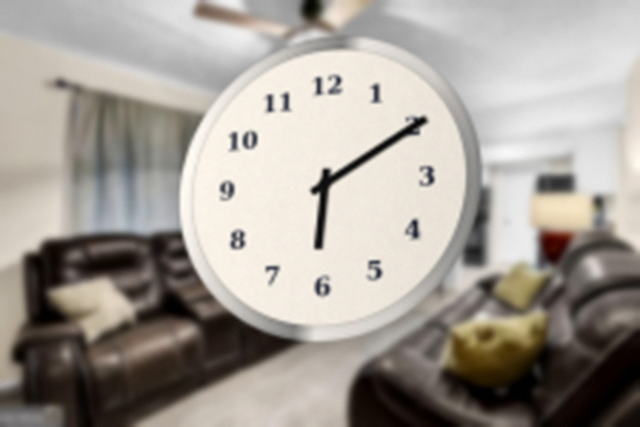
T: 6.10
